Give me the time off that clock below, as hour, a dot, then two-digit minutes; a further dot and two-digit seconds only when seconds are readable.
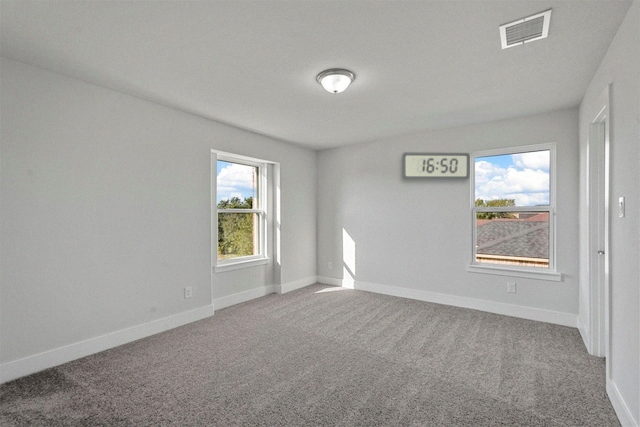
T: 16.50
